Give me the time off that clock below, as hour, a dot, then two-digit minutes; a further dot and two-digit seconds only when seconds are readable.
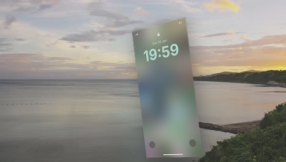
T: 19.59
